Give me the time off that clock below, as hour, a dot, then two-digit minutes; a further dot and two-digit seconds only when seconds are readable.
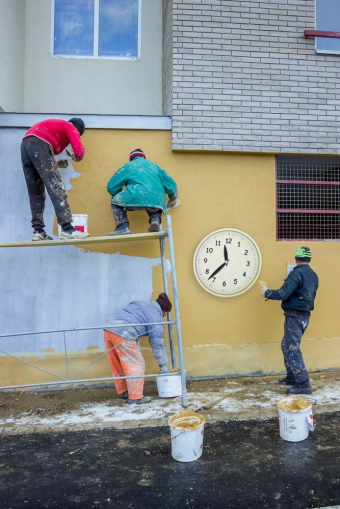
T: 11.37
